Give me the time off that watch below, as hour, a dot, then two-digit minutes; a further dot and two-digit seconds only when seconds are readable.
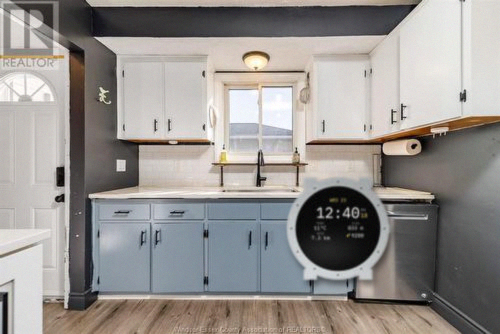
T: 12.40
